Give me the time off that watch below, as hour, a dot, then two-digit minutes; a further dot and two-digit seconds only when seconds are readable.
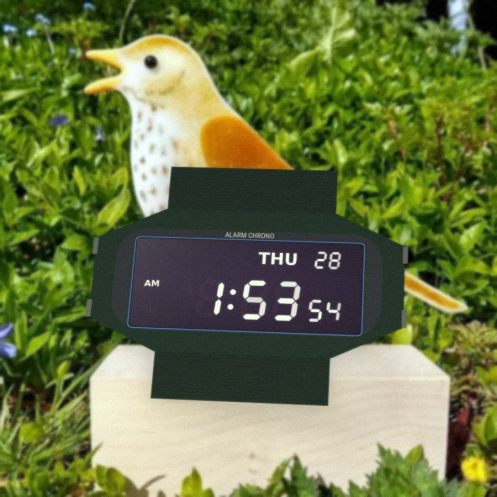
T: 1.53.54
